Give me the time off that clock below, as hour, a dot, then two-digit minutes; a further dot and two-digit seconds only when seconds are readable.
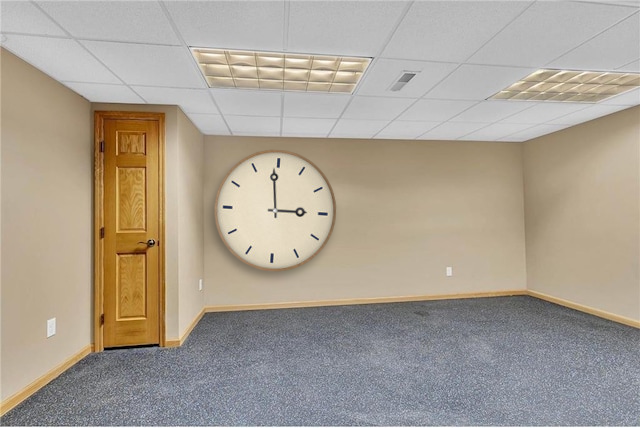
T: 2.59
